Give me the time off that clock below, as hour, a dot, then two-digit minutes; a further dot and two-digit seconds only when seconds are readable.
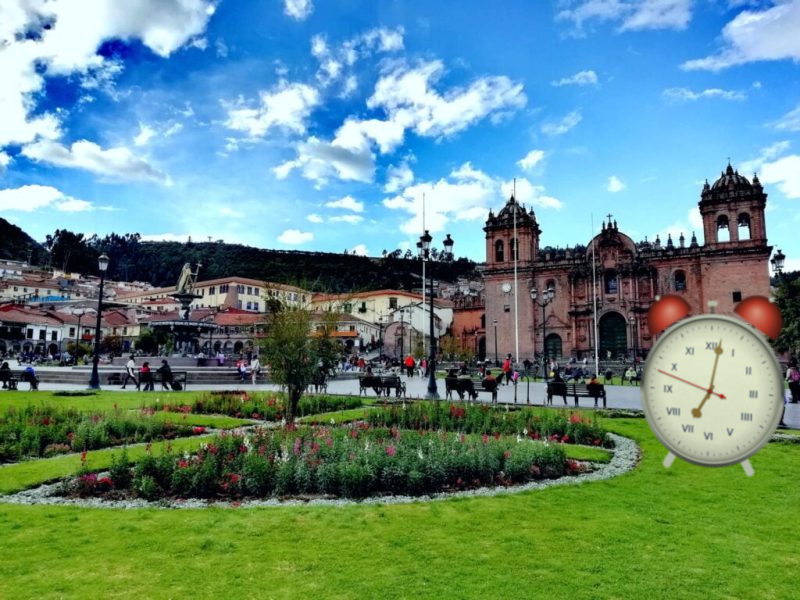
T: 7.01.48
